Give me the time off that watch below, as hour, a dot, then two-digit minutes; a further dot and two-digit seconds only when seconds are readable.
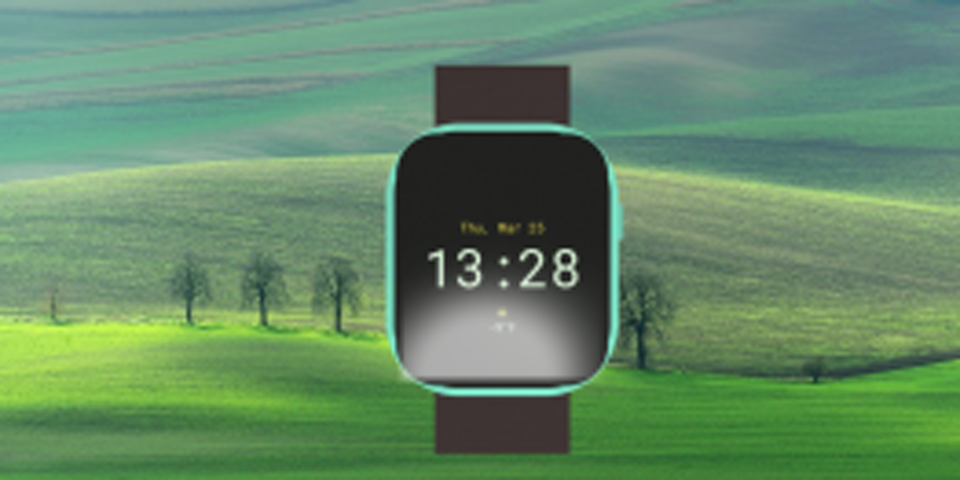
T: 13.28
